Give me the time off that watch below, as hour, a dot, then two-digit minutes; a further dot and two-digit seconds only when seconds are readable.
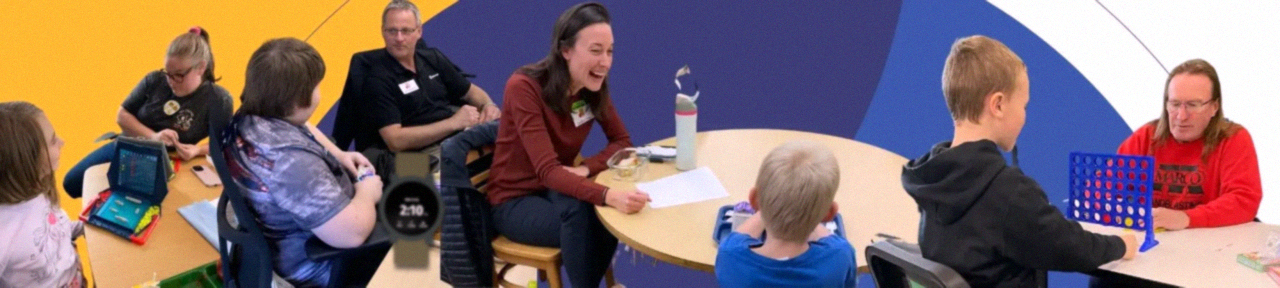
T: 2.10
